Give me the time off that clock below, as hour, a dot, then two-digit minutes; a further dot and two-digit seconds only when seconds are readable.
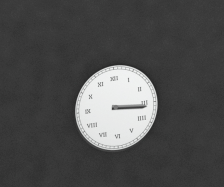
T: 3.16
